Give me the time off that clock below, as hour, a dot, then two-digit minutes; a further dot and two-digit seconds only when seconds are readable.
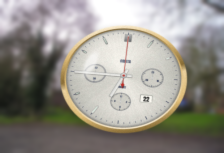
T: 6.45
